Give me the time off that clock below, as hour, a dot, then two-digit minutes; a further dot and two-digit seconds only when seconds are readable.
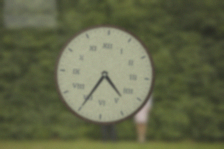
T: 4.35
